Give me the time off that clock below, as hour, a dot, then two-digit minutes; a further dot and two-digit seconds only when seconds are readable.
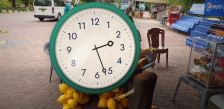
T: 2.27
